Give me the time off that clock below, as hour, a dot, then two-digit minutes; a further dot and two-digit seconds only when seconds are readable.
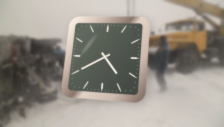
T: 4.40
